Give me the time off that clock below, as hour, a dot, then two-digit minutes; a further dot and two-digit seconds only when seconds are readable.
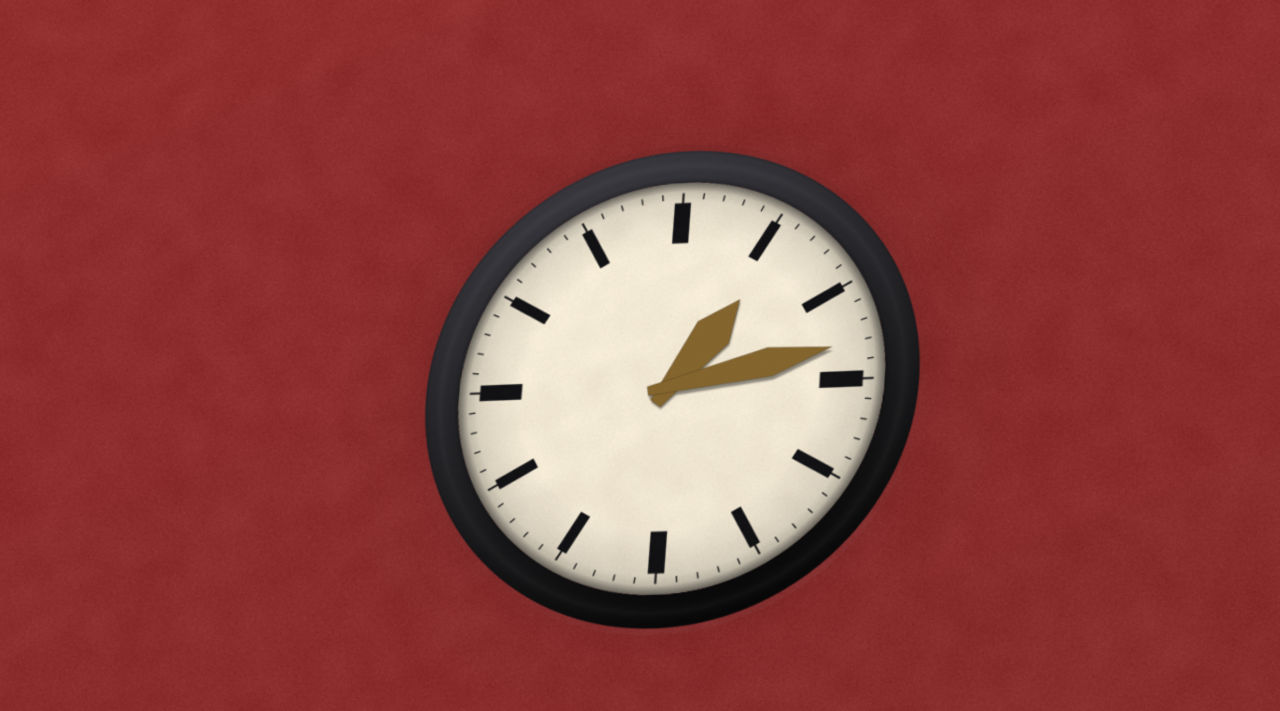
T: 1.13
